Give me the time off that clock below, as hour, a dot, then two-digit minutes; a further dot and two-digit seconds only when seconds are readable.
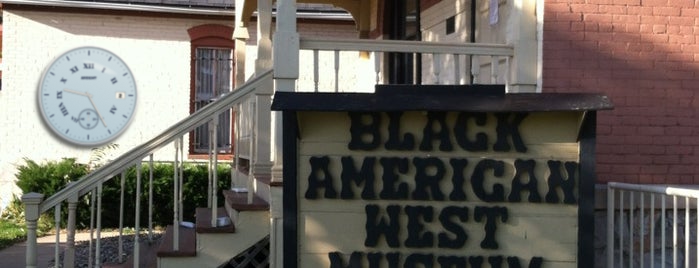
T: 9.25
